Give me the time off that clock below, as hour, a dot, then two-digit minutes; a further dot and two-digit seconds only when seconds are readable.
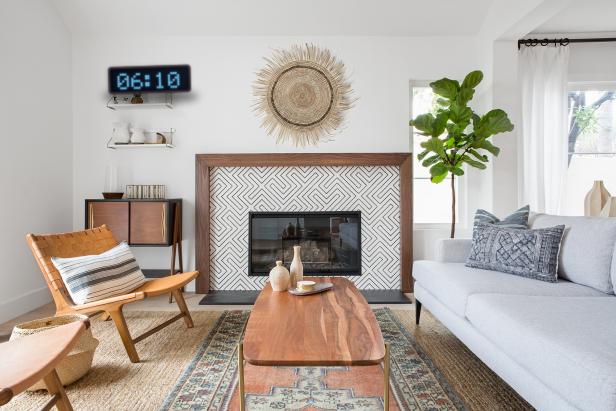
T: 6.10
